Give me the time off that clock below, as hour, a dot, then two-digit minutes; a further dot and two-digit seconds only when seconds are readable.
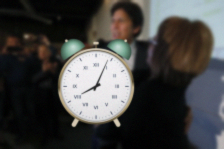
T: 8.04
